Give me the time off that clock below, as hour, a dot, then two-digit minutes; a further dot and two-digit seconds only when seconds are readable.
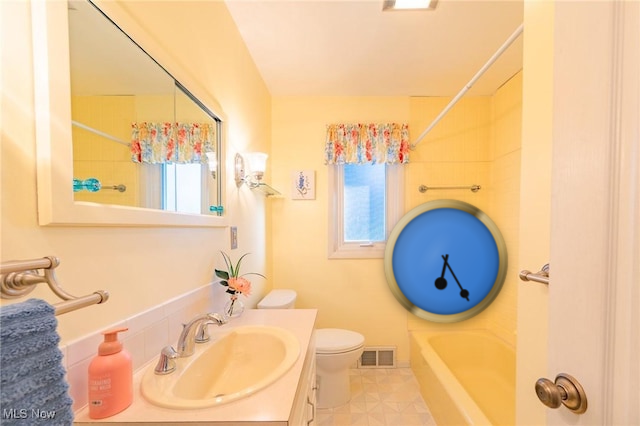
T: 6.25
